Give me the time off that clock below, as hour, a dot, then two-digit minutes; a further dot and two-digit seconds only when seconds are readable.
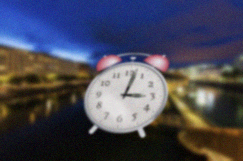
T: 3.02
